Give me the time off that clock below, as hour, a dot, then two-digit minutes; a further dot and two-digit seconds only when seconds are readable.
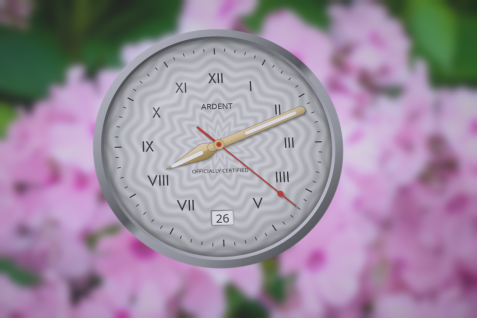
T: 8.11.22
